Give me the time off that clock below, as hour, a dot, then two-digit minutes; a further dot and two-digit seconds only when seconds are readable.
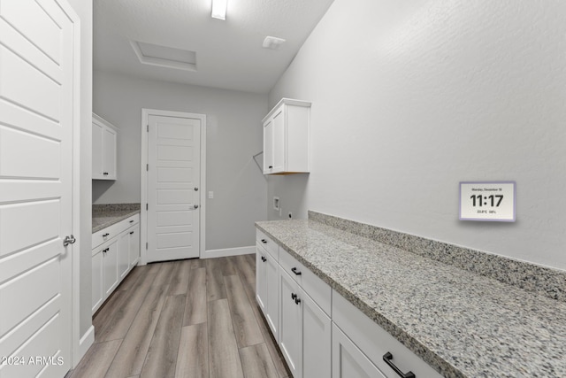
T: 11.17
